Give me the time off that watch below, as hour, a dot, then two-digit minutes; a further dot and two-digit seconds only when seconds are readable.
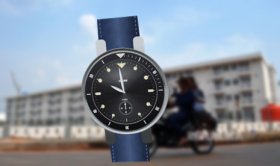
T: 9.59
